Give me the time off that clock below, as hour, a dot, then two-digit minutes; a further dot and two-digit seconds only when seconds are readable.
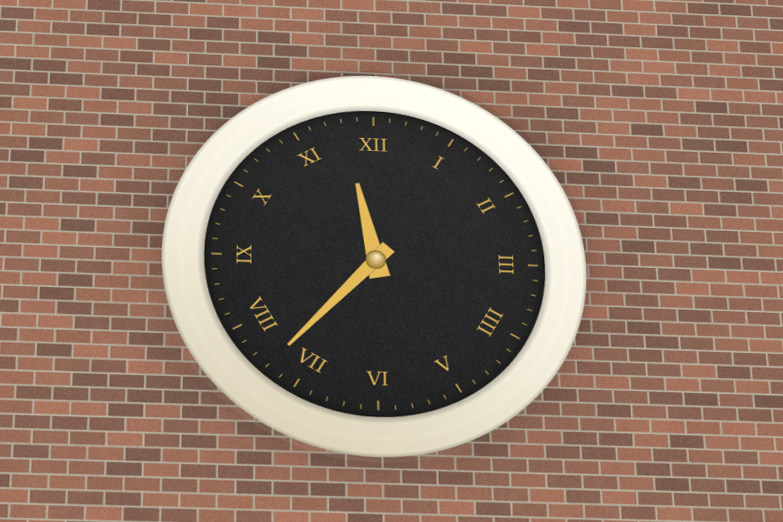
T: 11.37
